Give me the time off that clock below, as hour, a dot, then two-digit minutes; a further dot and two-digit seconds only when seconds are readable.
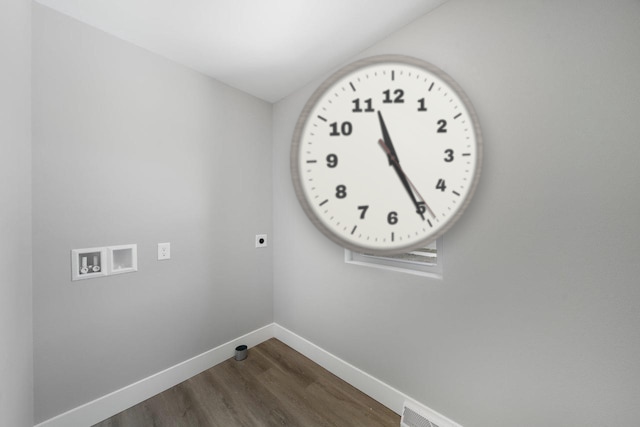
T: 11.25.24
